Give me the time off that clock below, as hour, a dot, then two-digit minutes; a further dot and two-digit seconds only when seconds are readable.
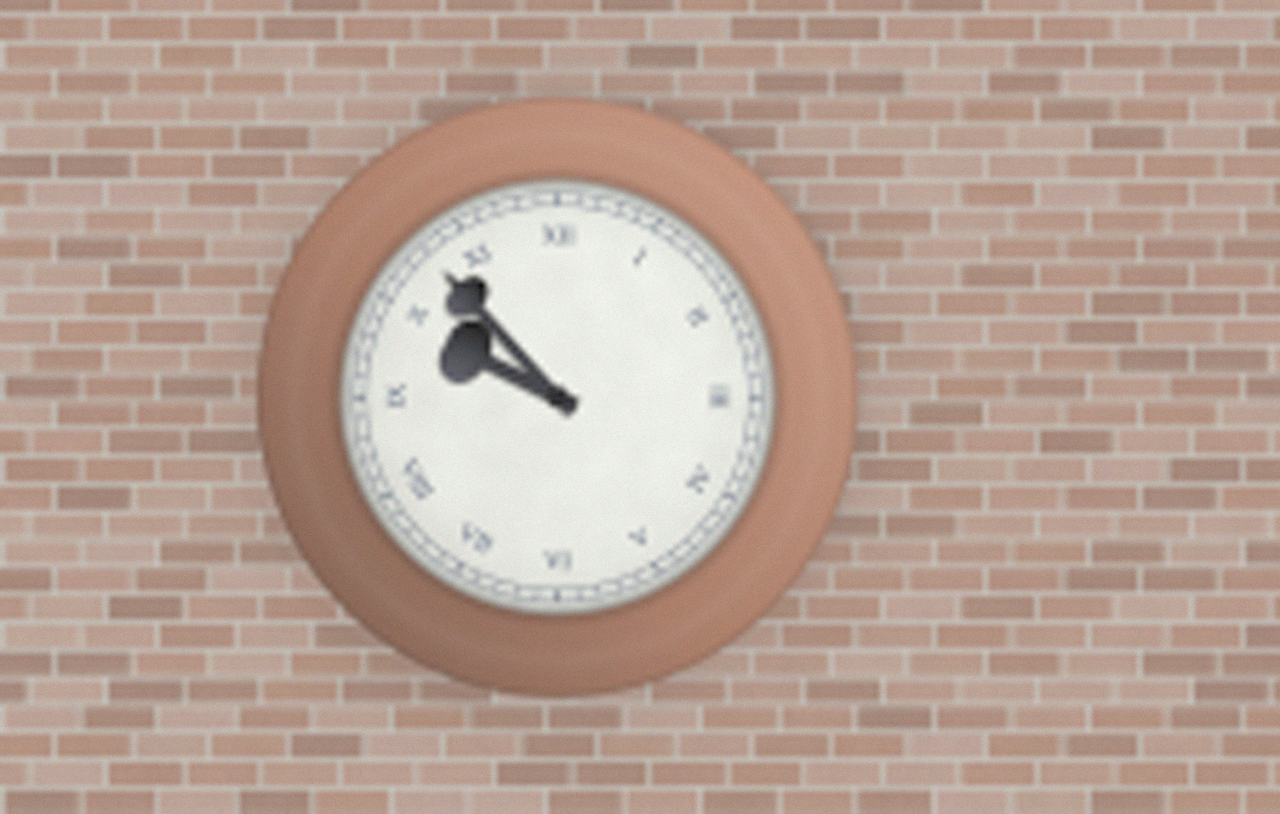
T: 9.53
